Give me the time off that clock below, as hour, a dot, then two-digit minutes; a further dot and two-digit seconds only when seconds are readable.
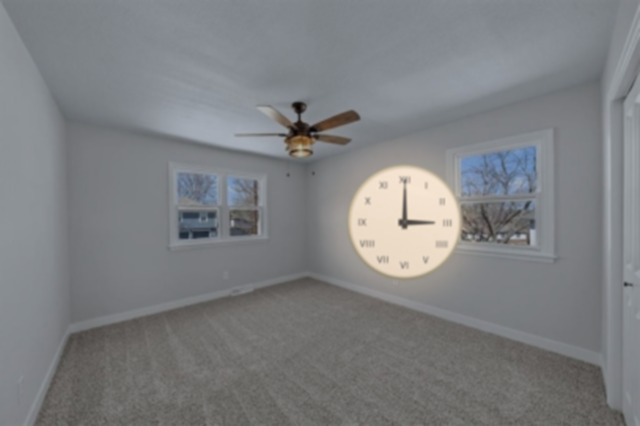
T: 3.00
